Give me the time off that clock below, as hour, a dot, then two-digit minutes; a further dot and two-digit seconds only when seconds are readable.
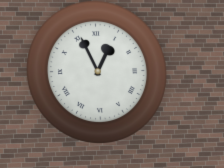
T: 12.56
